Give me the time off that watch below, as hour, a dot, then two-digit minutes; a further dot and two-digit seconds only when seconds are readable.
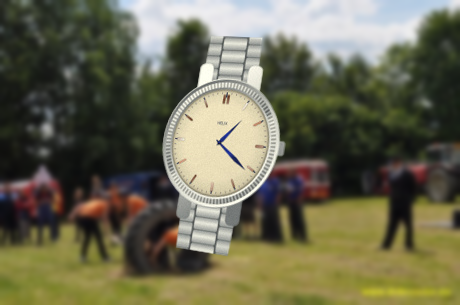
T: 1.21
